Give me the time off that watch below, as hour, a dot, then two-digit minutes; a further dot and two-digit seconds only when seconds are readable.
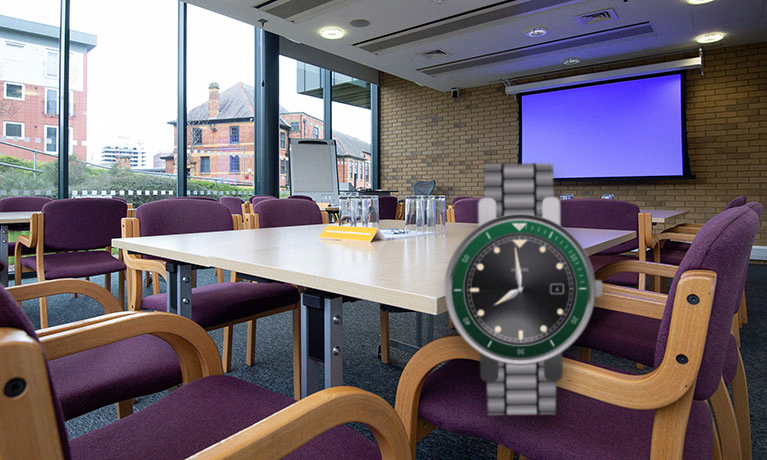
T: 7.59
